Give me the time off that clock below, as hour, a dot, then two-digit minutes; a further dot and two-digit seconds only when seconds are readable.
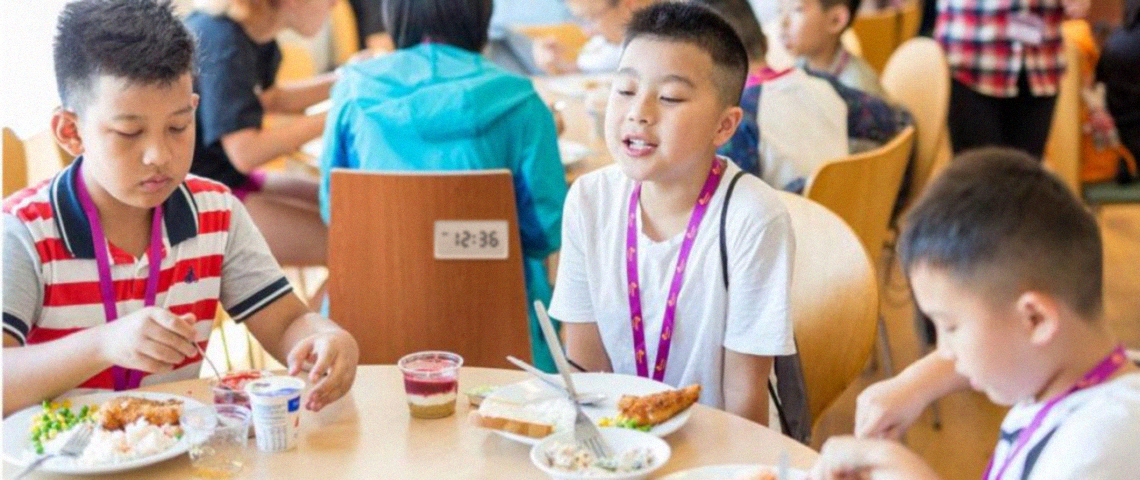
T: 12.36
